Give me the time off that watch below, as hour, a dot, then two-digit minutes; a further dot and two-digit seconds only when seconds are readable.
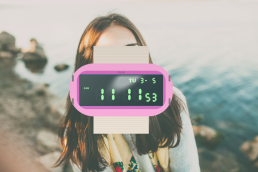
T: 11.11.53
